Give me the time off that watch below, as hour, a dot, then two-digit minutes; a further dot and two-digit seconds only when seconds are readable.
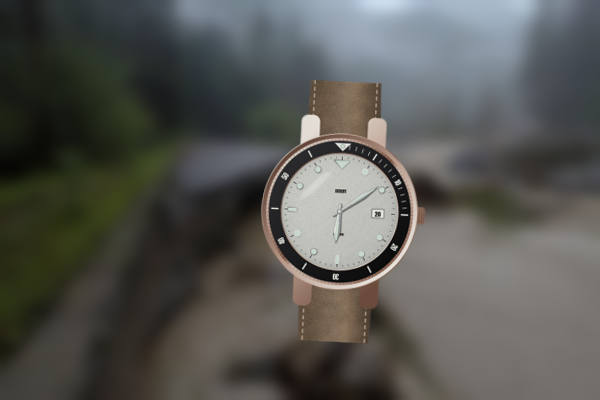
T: 6.09
